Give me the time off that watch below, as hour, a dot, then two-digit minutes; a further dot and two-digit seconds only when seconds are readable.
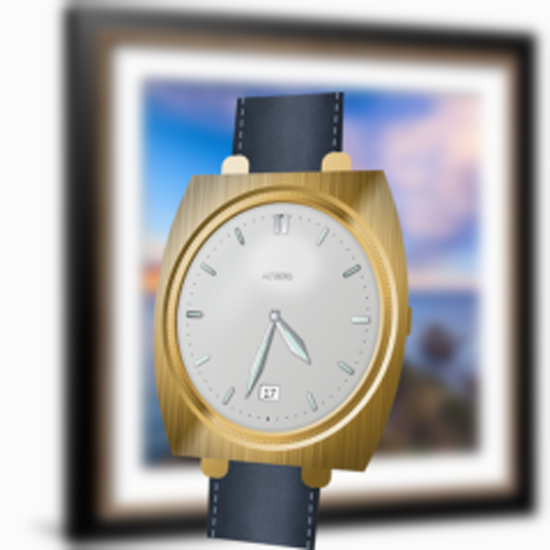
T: 4.33
